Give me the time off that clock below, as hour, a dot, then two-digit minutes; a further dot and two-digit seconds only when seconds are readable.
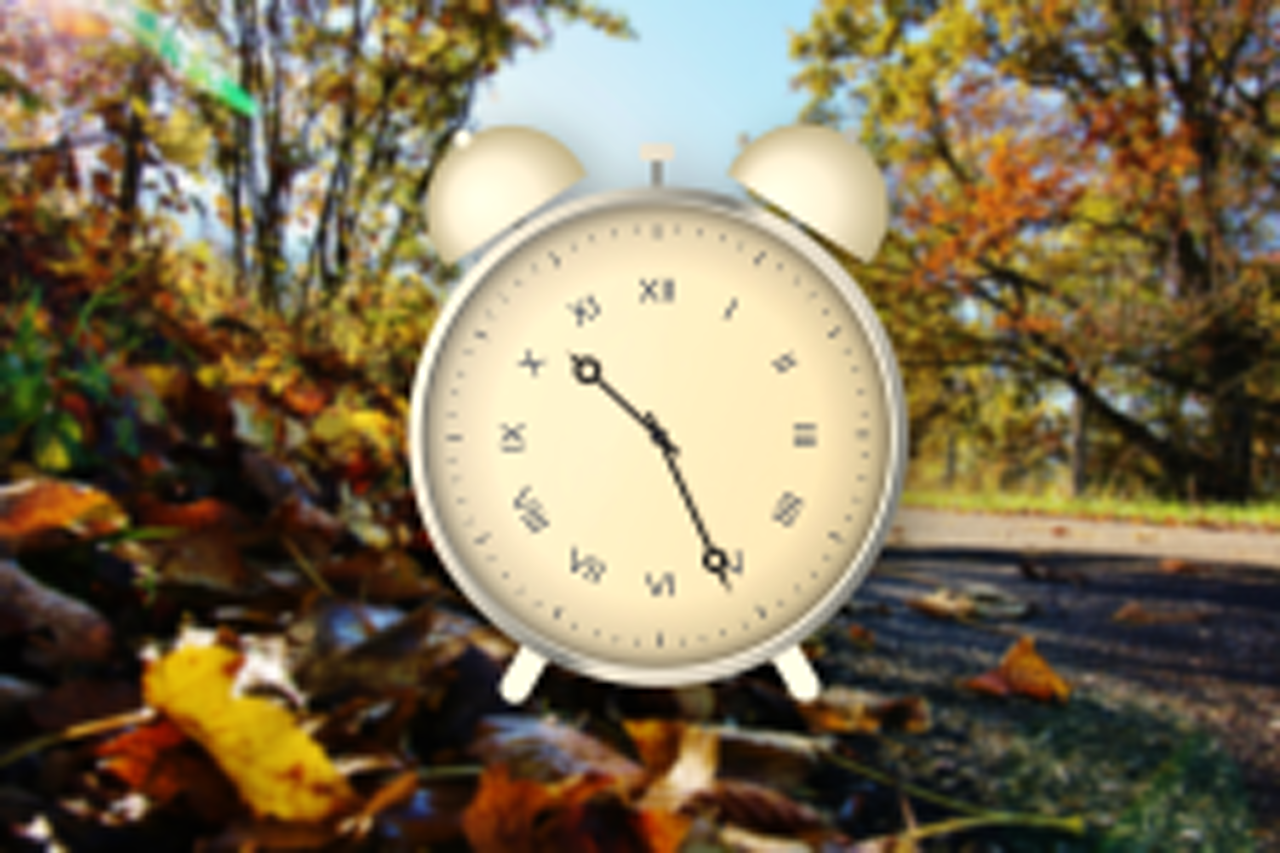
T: 10.26
